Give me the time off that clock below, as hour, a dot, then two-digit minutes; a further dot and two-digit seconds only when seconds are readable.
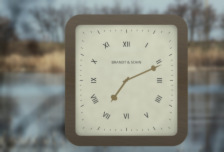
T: 7.11
